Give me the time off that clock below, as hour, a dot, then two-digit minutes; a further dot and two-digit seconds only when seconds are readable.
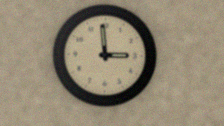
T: 2.59
